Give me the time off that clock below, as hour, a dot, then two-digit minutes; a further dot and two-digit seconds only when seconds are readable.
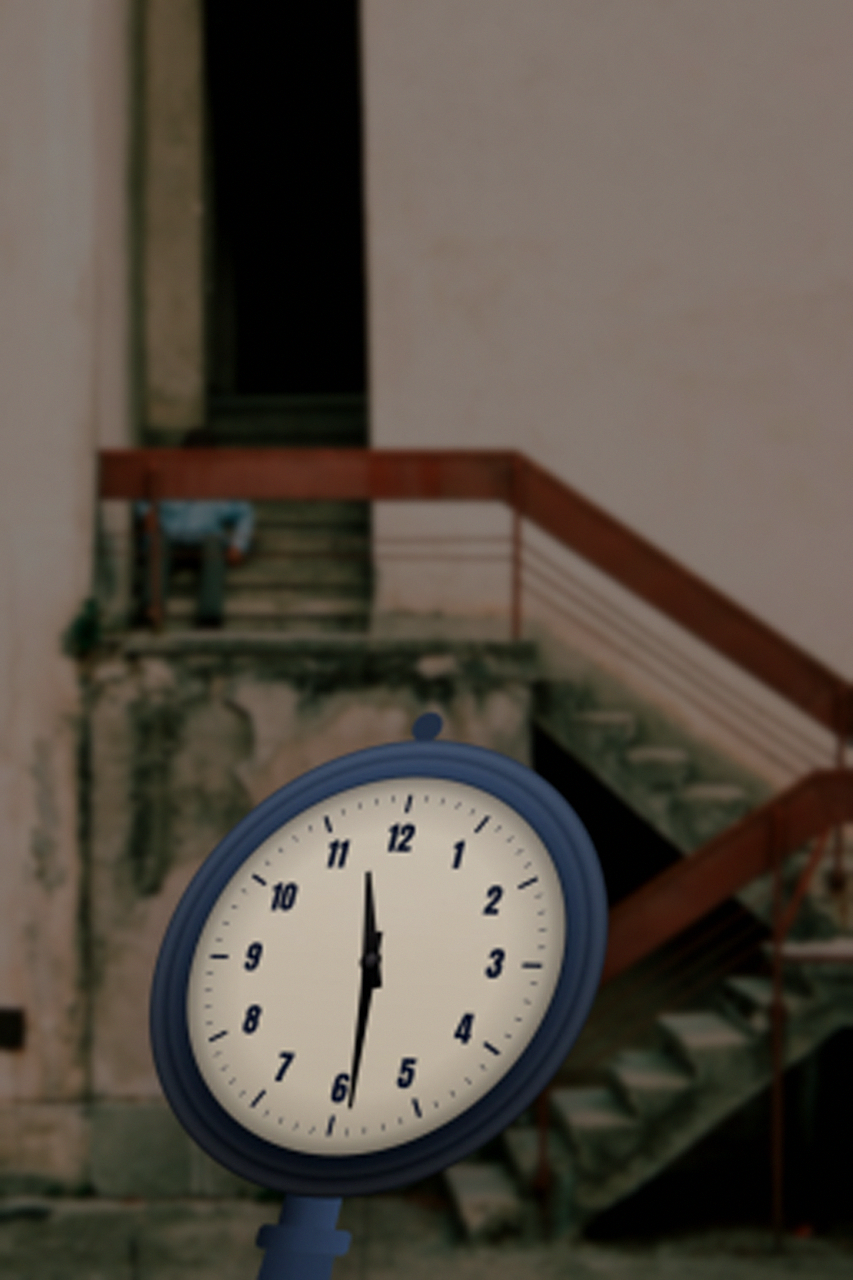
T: 11.29
